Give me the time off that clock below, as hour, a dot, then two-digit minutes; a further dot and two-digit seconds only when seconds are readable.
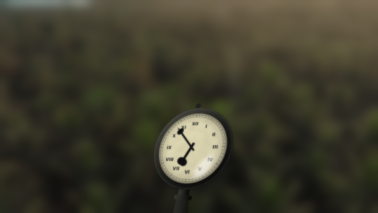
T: 6.53
